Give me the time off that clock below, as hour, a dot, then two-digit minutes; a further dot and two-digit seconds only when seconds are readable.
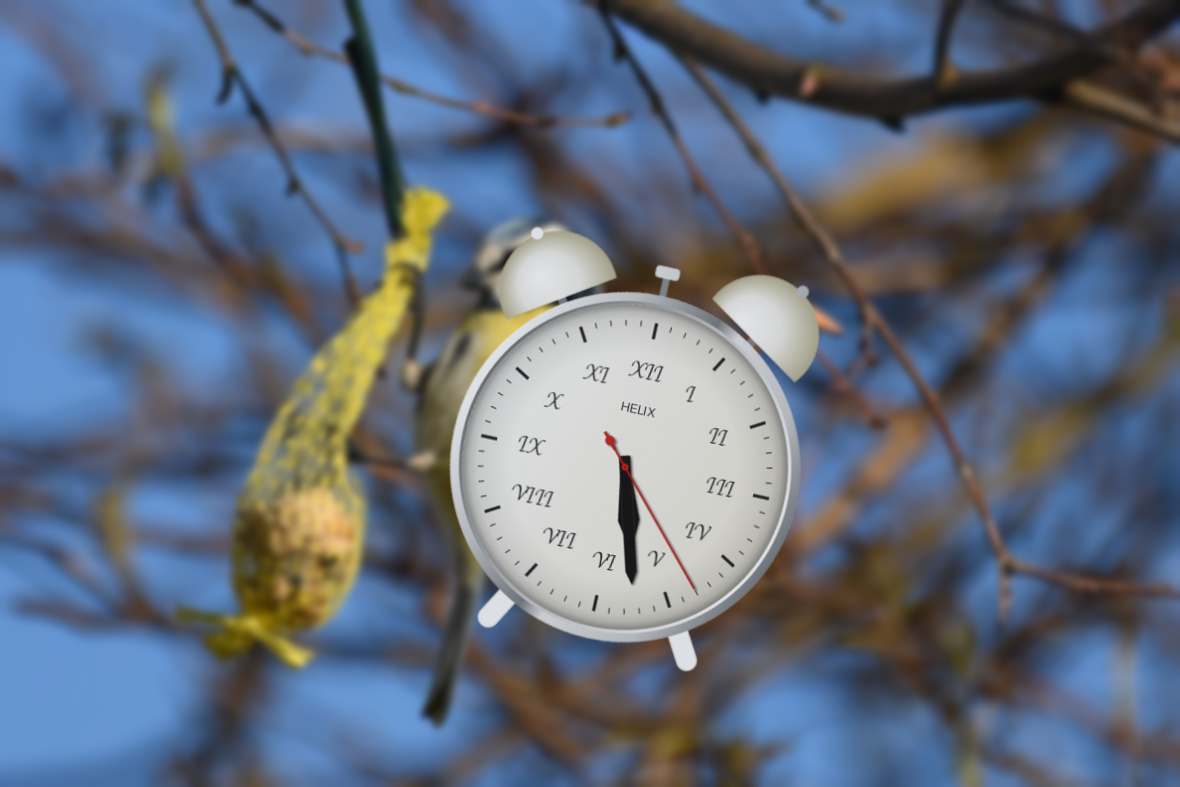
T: 5.27.23
